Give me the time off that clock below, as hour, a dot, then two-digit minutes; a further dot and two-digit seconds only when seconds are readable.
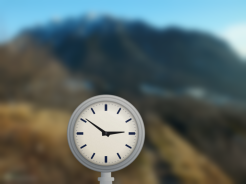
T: 2.51
